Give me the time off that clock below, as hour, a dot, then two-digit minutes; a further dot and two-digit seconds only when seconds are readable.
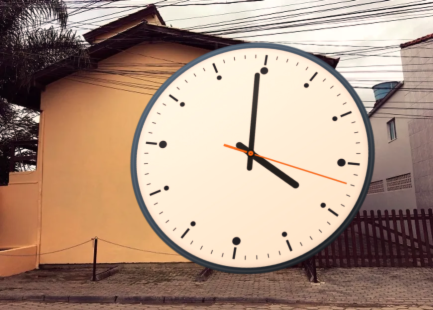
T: 3.59.17
